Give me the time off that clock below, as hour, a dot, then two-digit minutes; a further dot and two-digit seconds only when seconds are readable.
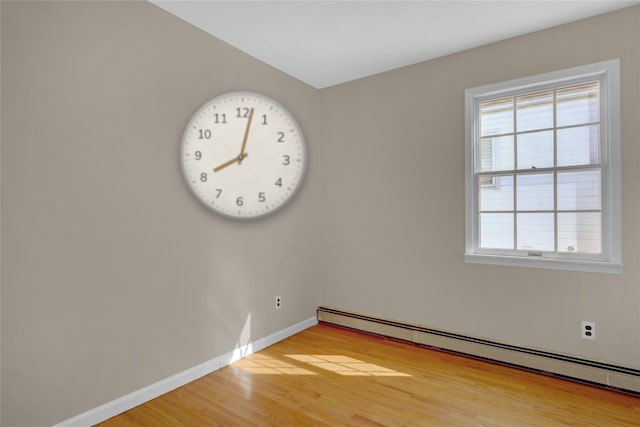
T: 8.02
